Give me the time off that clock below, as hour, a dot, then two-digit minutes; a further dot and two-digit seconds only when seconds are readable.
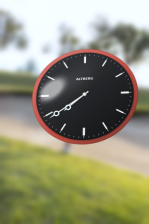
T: 7.39
